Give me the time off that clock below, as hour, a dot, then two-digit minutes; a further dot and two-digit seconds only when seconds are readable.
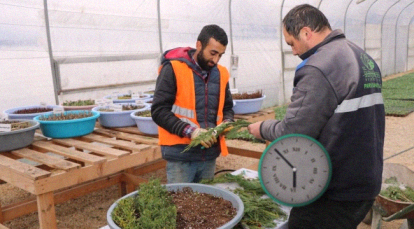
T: 5.52
